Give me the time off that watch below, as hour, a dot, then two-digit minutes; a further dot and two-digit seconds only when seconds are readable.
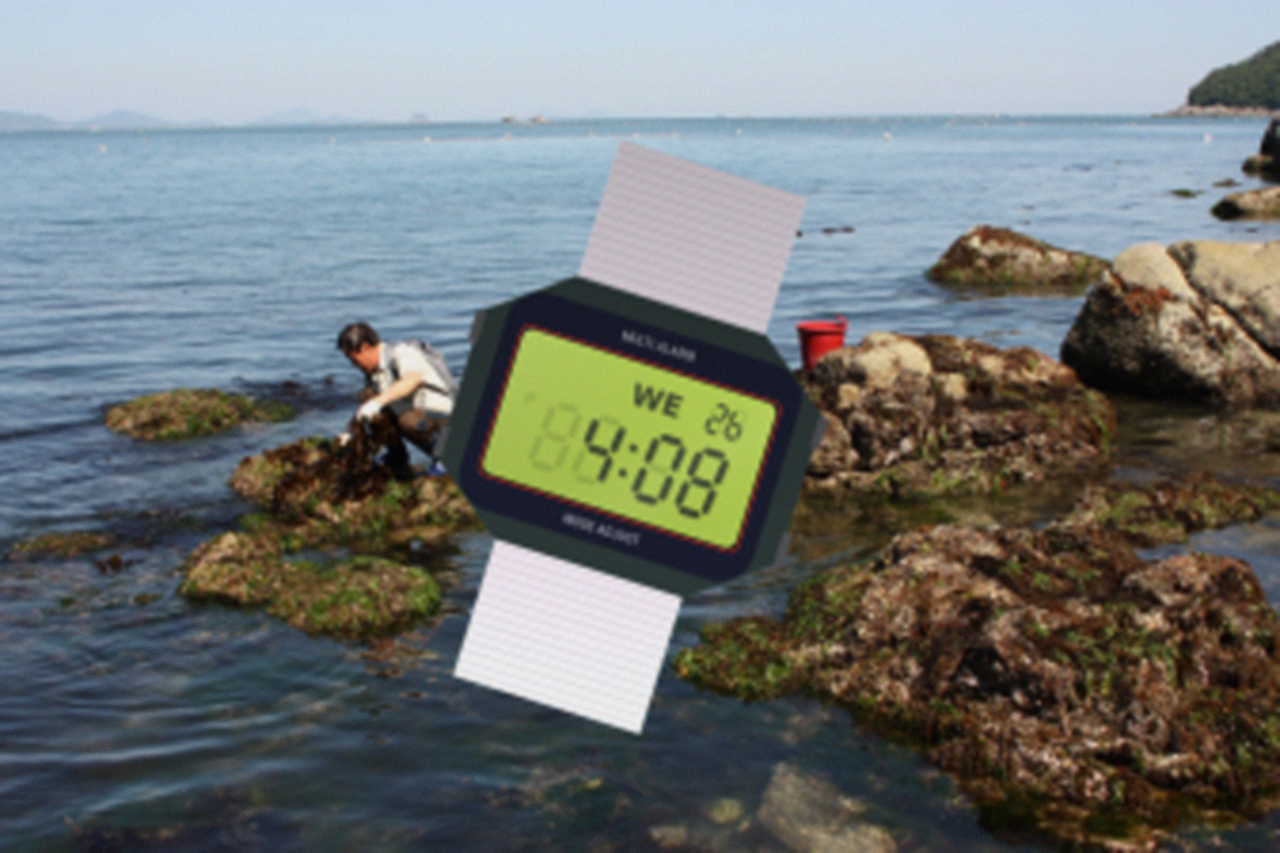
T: 4.08
